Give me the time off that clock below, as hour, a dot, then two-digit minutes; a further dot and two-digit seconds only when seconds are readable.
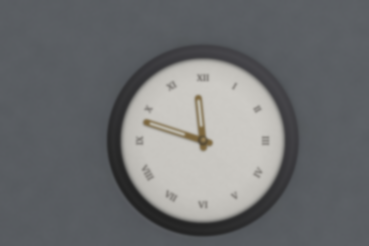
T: 11.48
